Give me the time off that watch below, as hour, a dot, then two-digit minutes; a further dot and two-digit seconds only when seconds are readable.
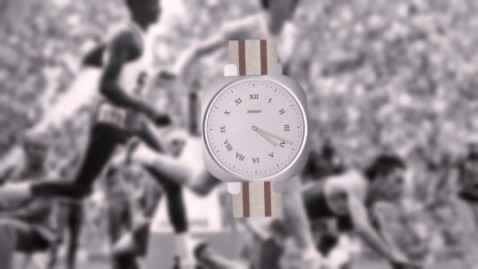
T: 4.19
